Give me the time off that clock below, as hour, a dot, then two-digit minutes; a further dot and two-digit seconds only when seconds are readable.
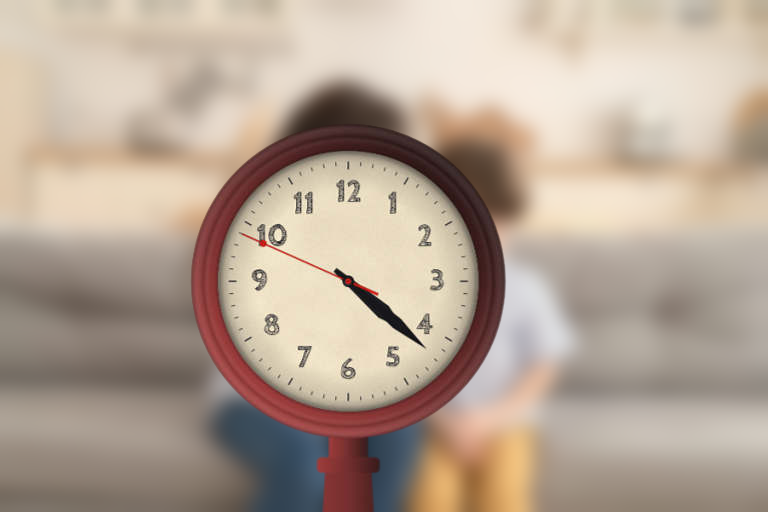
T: 4.21.49
